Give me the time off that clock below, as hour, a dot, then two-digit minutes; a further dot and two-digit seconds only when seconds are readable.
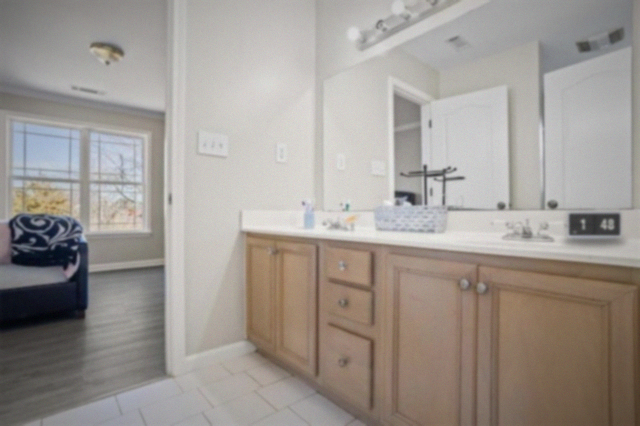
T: 1.48
